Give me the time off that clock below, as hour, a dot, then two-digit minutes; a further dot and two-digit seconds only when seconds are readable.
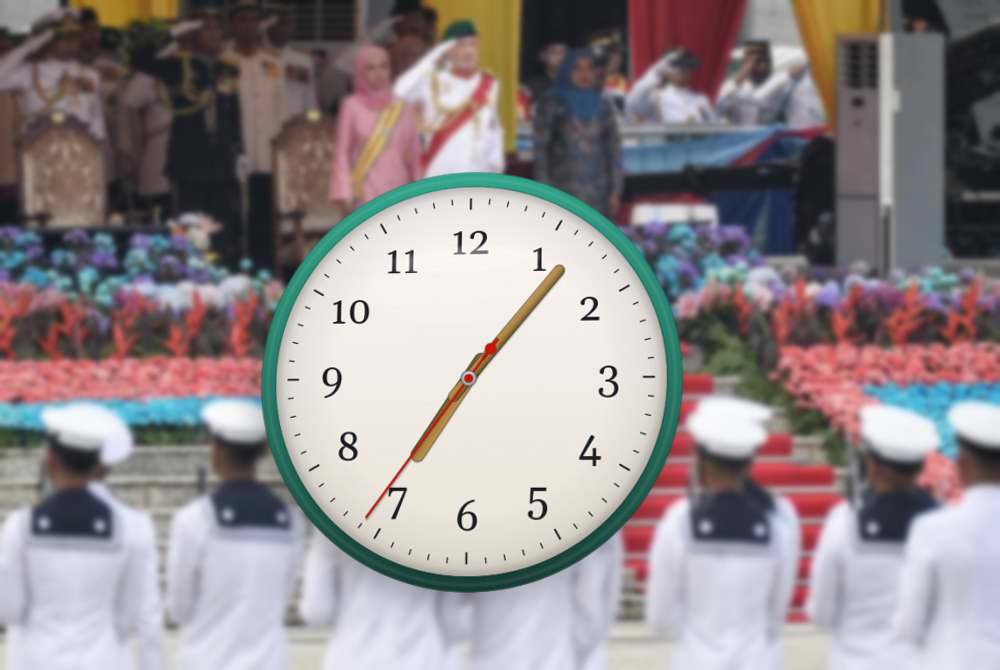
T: 7.06.36
